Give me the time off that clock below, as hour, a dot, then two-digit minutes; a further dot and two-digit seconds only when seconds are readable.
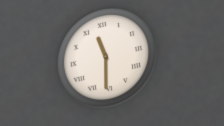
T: 11.31
